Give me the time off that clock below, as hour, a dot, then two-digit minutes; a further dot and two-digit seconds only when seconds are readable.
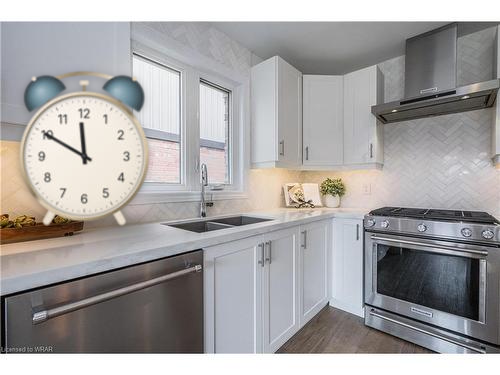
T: 11.50
